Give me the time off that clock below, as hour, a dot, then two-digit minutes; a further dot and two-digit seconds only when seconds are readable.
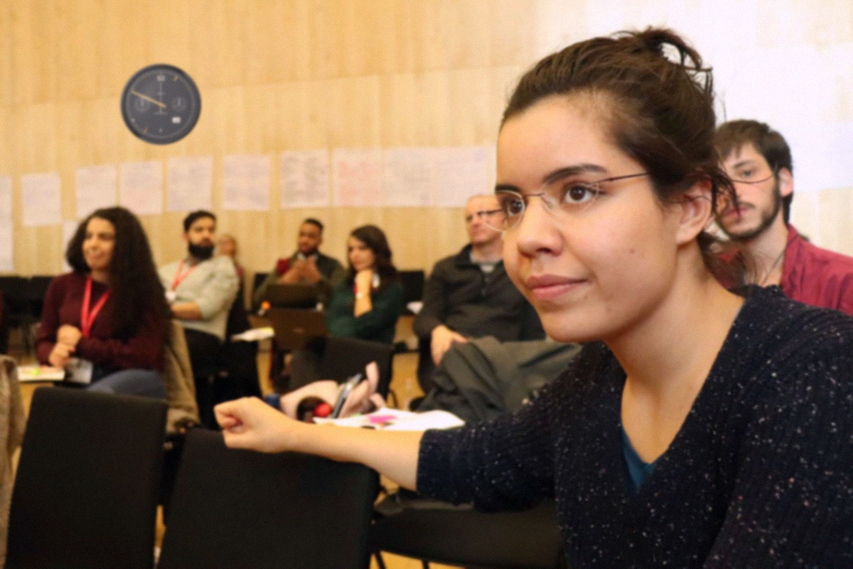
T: 9.49
